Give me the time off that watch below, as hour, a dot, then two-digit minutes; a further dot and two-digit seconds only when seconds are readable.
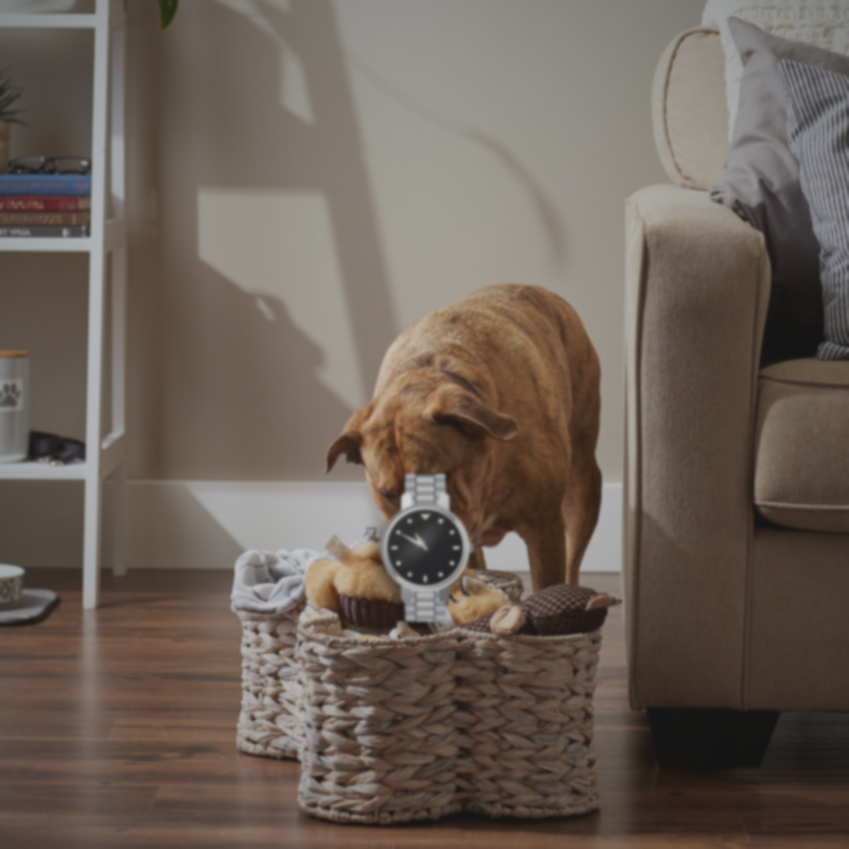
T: 10.50
